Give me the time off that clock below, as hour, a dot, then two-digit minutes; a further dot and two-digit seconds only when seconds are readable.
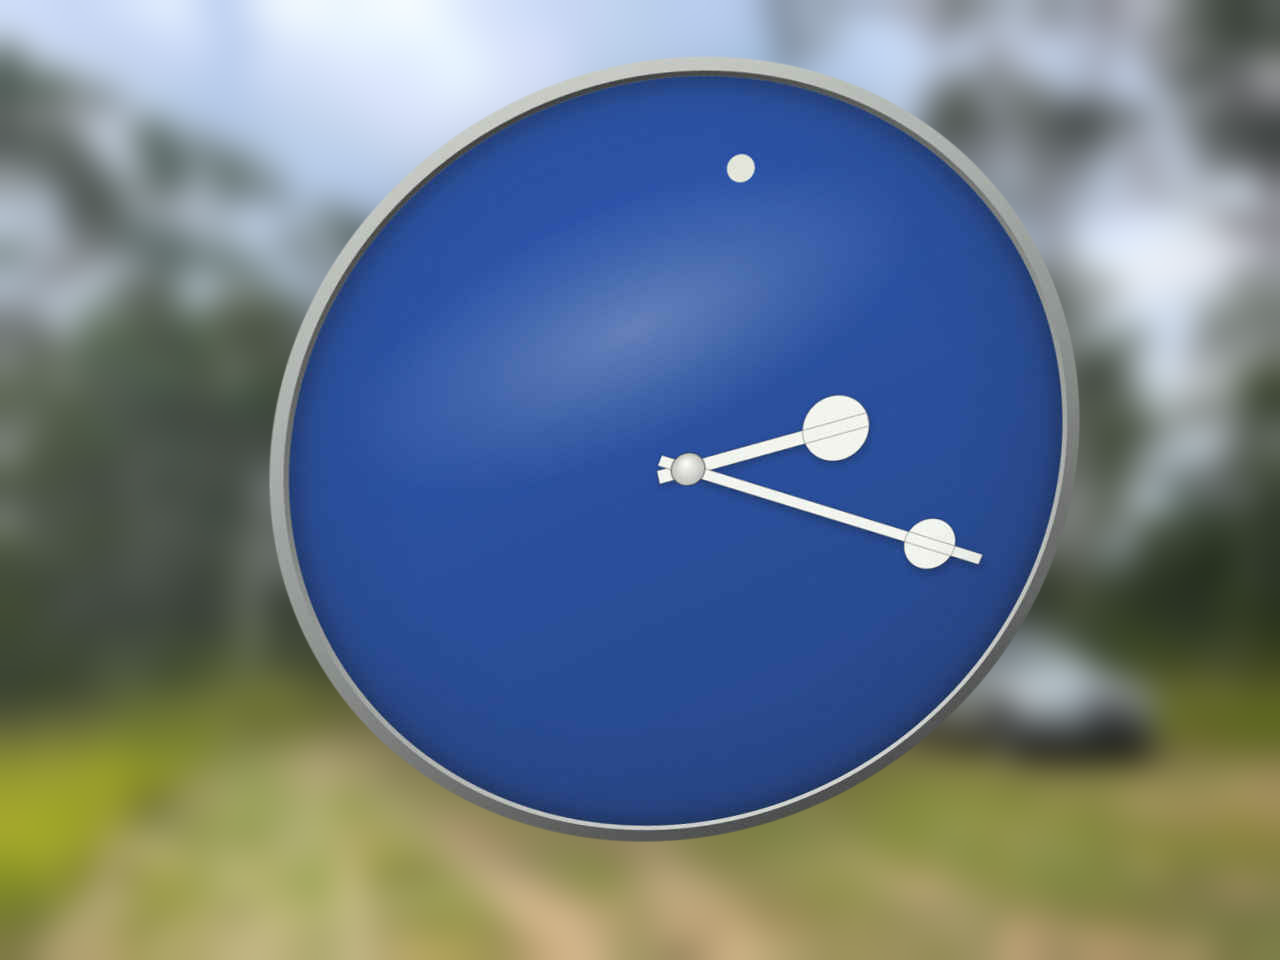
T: 2.17
